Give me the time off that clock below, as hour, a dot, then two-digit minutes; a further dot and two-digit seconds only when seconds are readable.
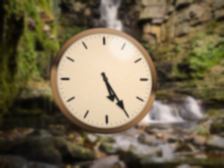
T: 5.25
